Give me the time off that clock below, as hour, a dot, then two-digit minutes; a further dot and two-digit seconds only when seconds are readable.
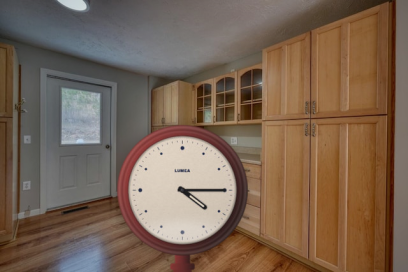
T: 4.15
